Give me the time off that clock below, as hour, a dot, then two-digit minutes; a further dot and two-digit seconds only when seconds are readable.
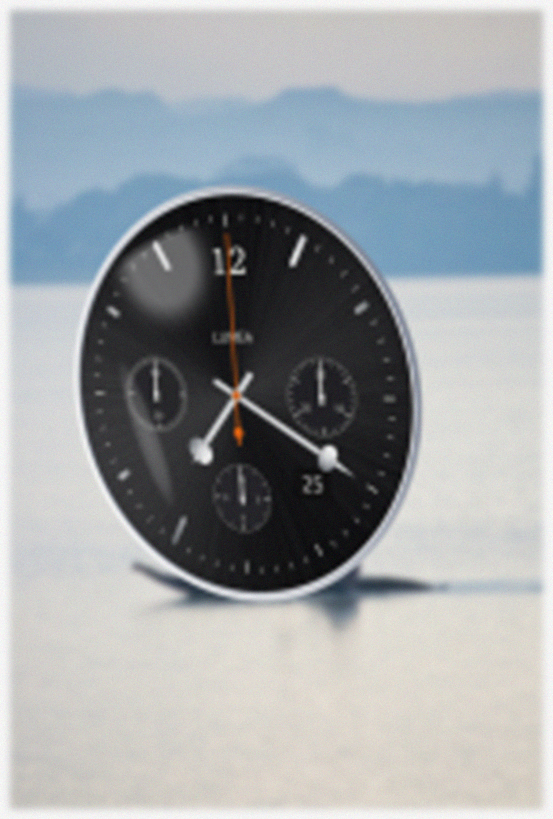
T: 7.20
